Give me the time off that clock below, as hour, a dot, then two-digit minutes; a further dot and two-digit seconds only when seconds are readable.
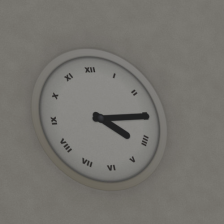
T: 4.15
